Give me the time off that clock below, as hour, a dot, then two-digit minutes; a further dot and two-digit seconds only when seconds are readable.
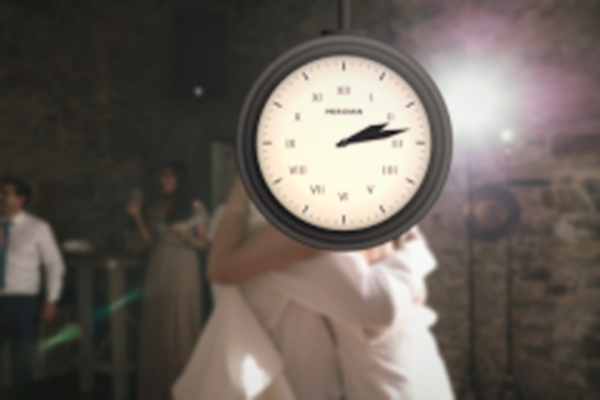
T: 2.13
